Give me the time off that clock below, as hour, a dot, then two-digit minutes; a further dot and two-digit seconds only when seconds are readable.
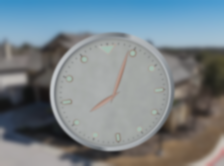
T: 8.04
